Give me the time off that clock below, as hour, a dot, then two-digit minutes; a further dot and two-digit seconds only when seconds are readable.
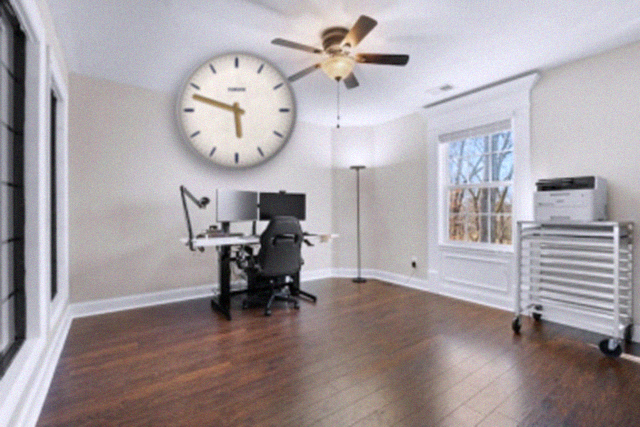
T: 5.48
